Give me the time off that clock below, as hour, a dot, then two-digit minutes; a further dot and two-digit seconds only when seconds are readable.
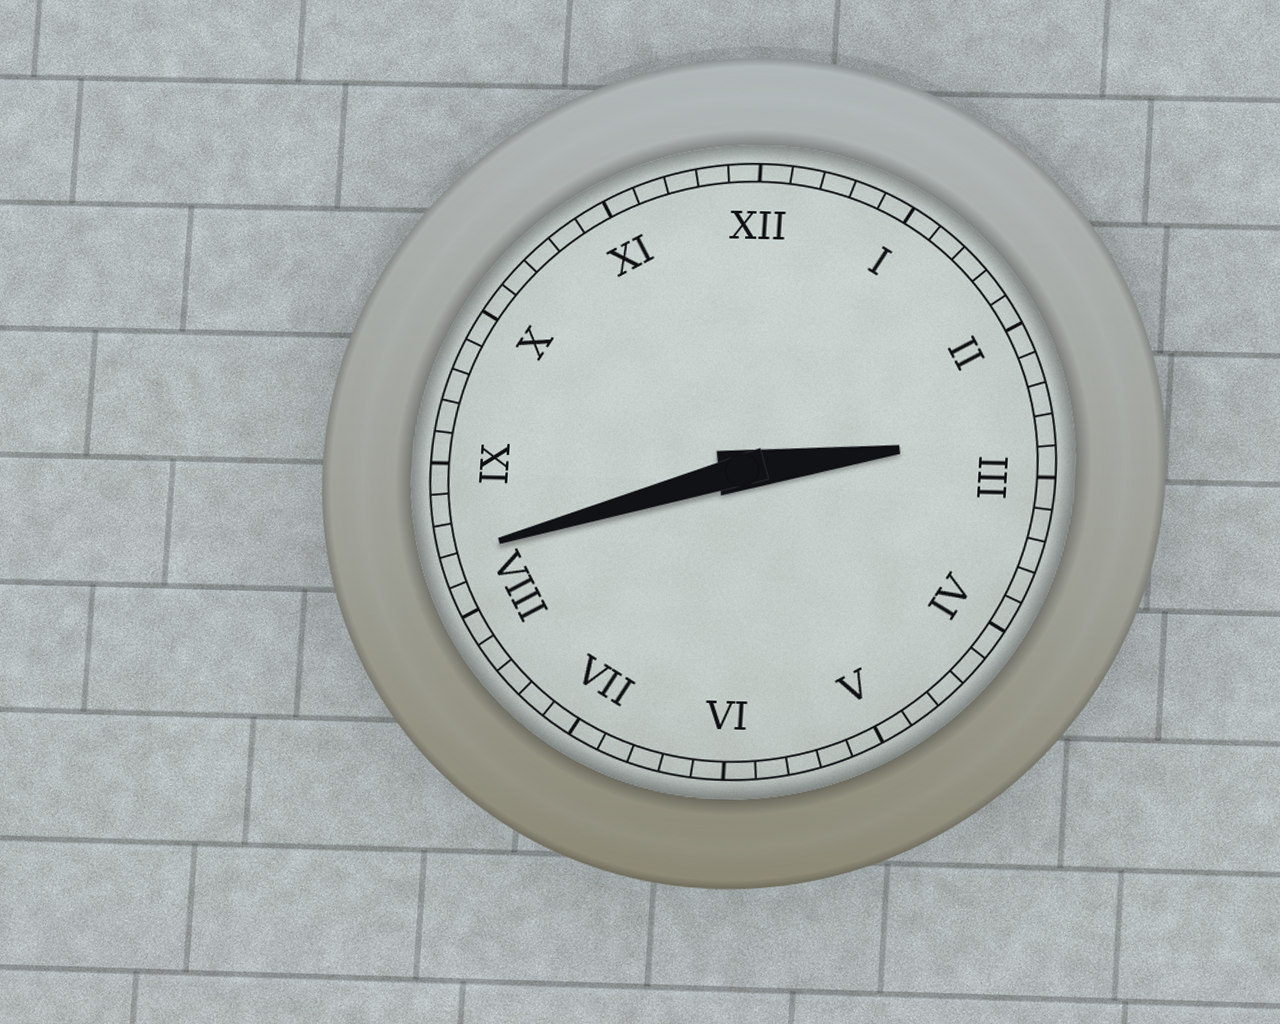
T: 2.42
